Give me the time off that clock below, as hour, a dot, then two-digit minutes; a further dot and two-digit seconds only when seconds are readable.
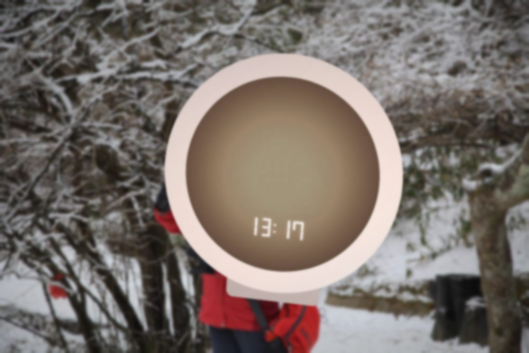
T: 13.17
